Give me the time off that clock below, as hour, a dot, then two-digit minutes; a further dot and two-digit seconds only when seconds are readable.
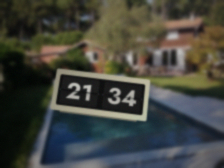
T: 21.34
